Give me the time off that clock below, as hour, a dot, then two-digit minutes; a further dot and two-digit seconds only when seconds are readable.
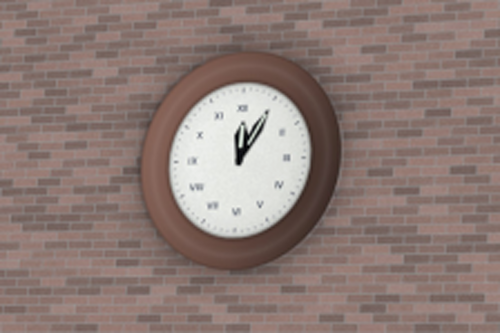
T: 12.05
